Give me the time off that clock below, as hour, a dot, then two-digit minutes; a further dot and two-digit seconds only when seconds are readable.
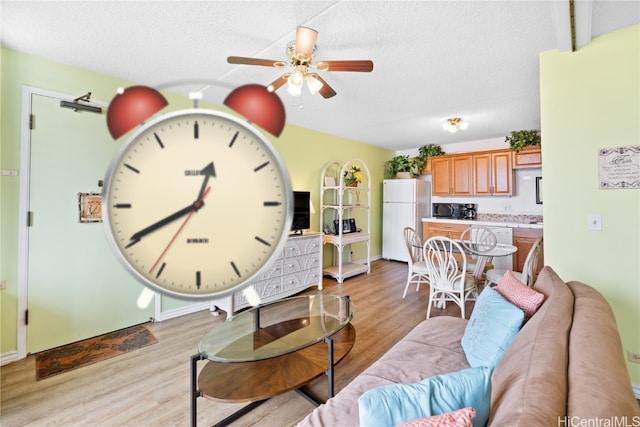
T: 12.40.36
